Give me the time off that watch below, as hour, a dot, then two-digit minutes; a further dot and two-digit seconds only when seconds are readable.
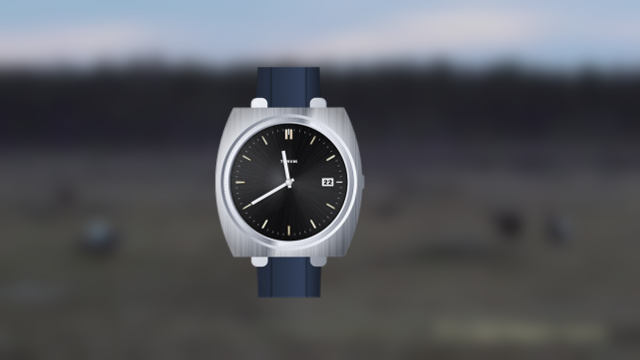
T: 11.40
